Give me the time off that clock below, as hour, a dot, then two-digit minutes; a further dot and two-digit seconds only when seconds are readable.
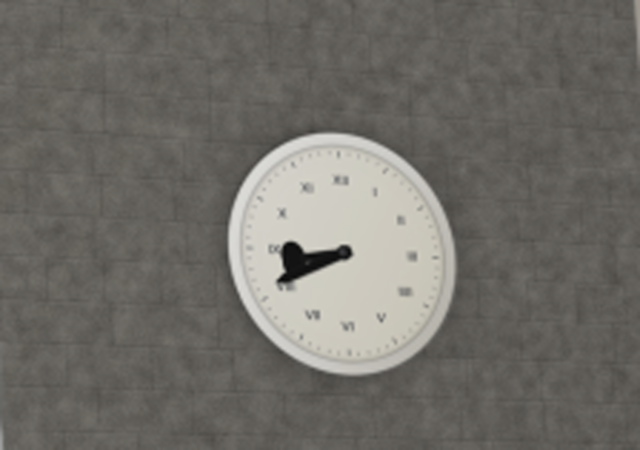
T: 8.41
